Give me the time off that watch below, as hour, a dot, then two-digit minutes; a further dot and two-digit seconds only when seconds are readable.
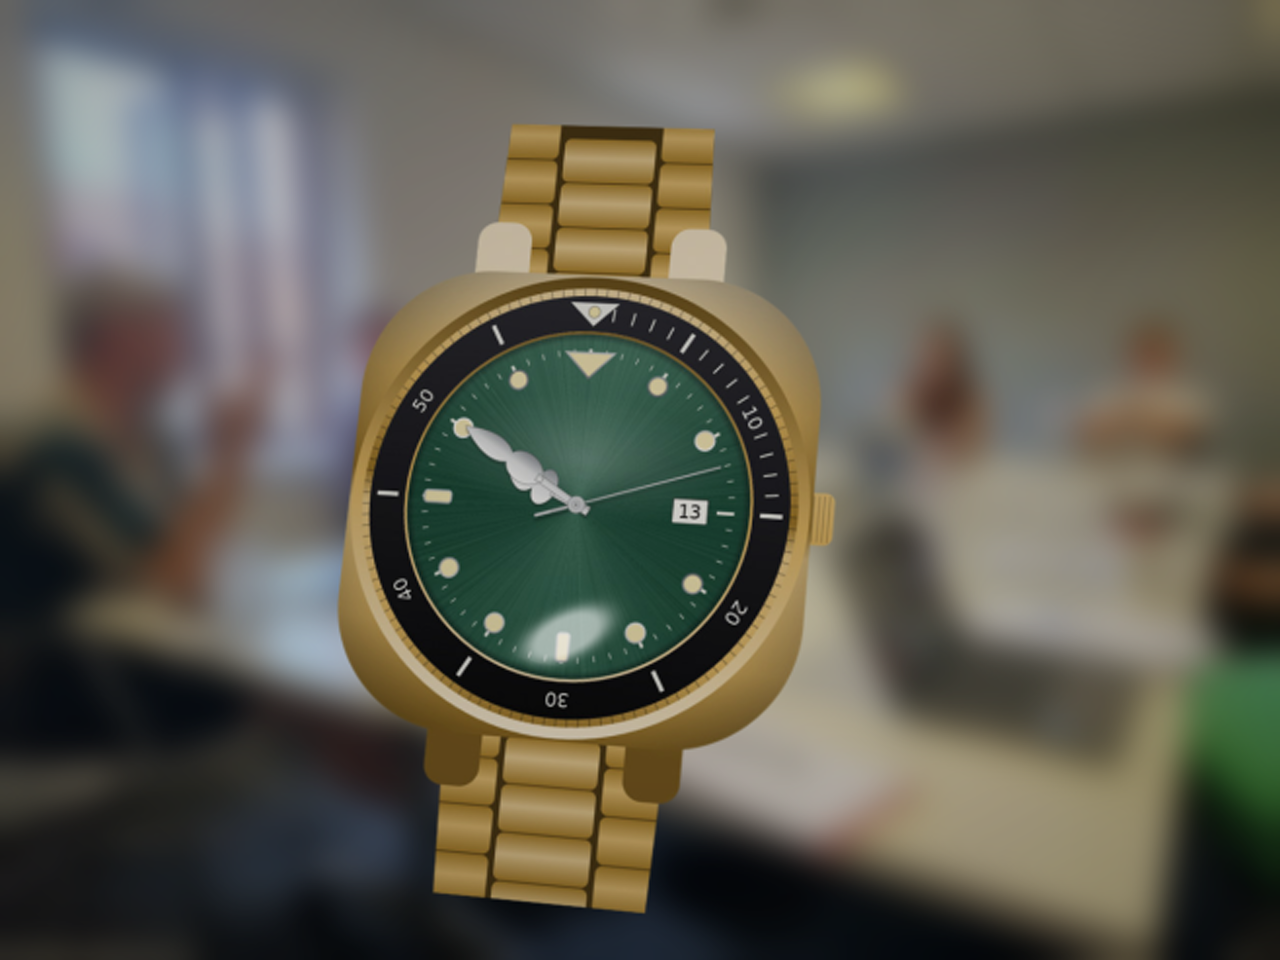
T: 9.50.12
